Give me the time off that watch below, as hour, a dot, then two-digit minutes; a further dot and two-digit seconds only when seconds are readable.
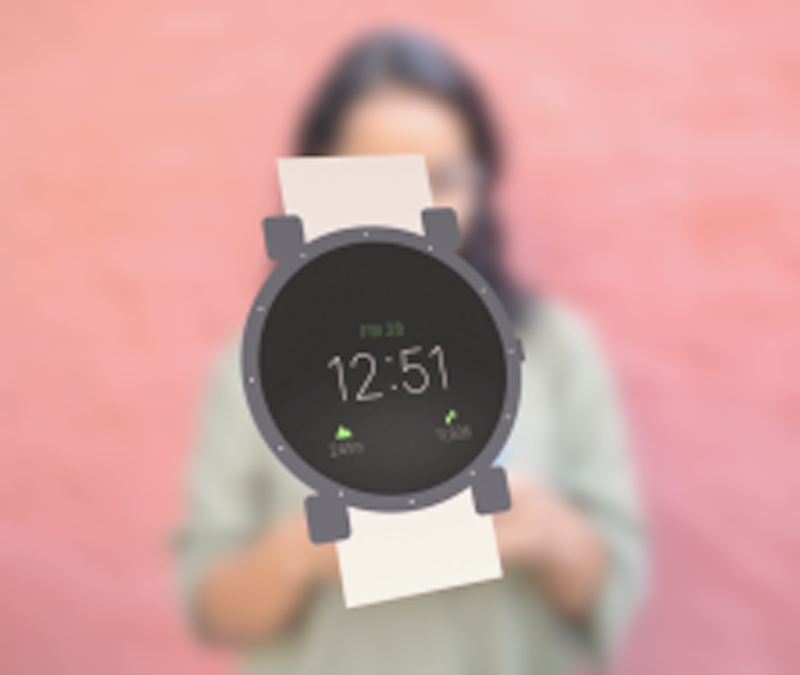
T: 12.51
